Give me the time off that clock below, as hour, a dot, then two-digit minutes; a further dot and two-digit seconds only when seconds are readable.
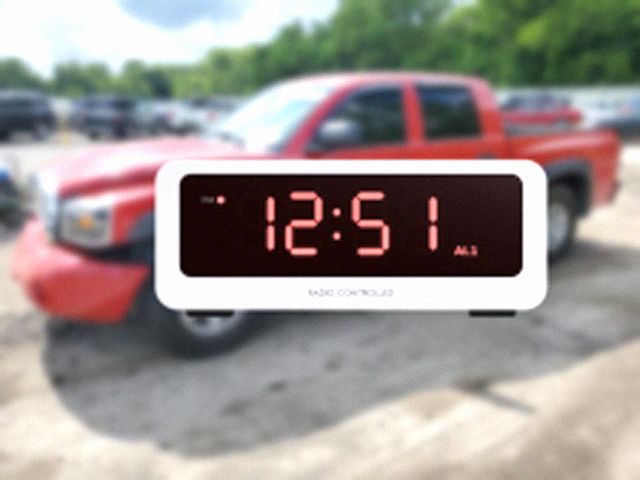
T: 12.51
